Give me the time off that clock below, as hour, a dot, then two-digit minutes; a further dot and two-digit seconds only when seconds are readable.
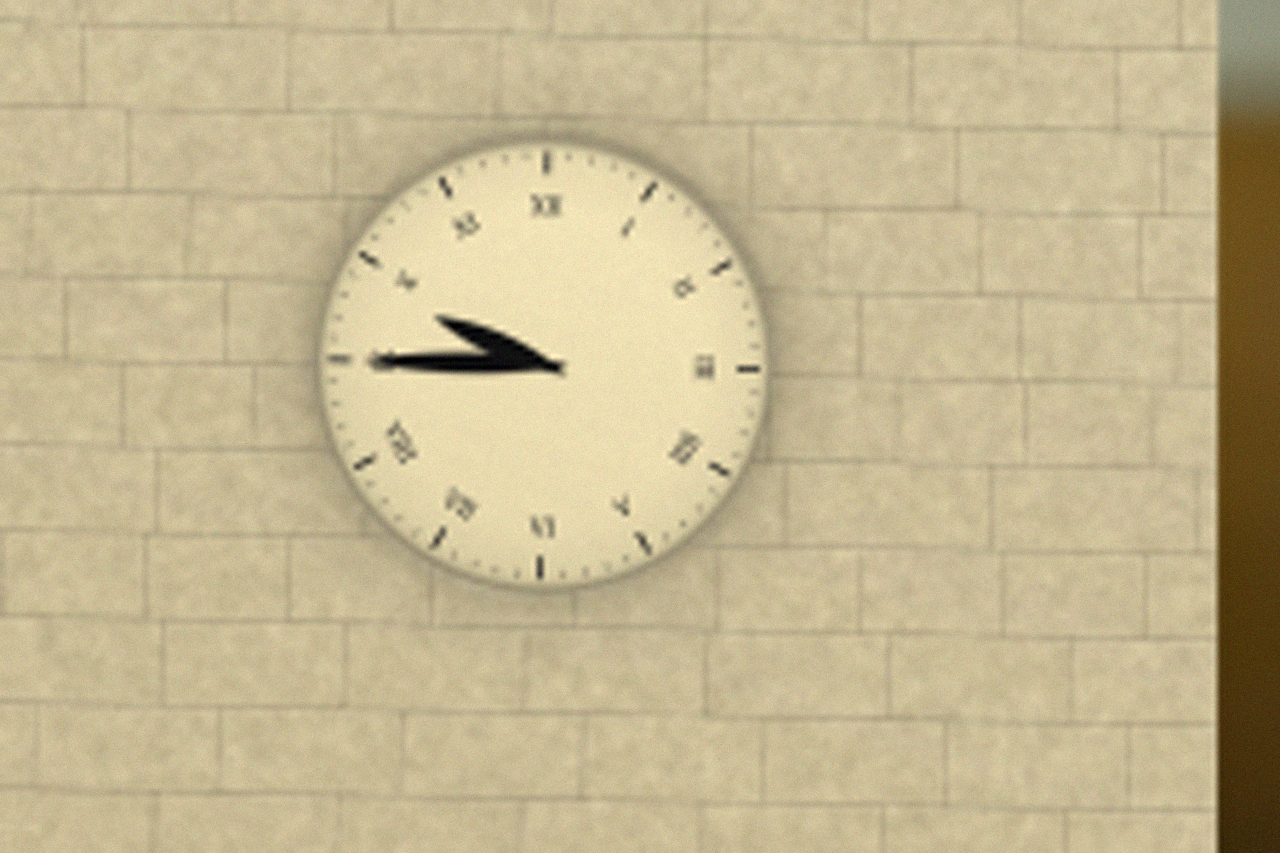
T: 9.45
